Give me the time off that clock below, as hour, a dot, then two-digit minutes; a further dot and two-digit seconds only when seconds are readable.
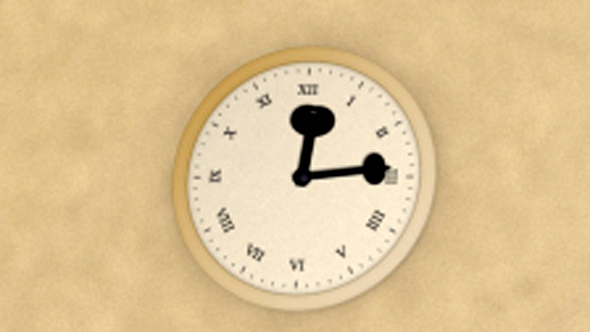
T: 12.14
